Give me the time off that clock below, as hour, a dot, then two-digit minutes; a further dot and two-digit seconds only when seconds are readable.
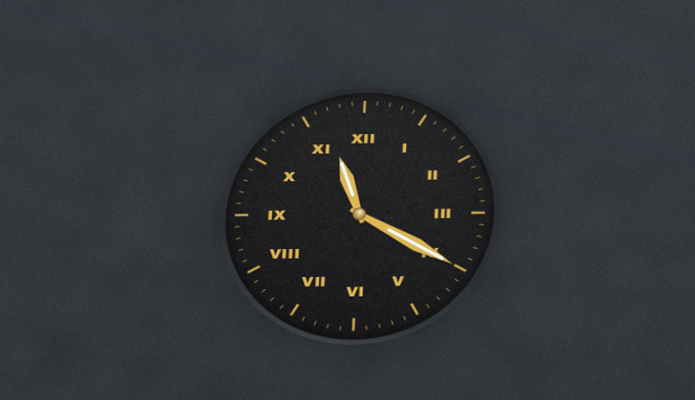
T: 11.20
